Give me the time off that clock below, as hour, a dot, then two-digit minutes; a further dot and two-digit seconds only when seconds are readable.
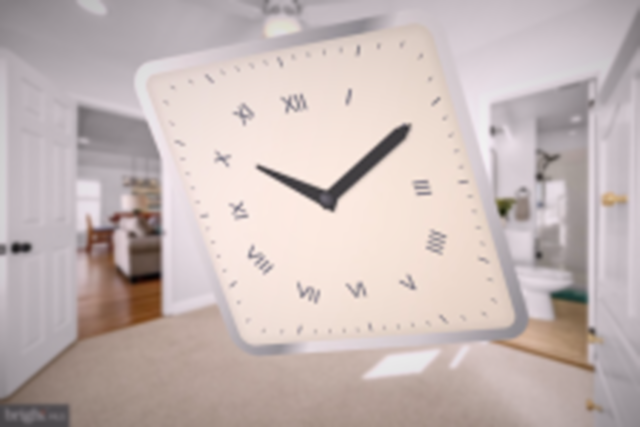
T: 10.10
